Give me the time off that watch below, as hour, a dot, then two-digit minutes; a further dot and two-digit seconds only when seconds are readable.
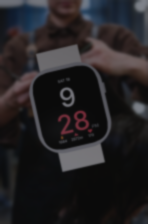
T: 9.28
